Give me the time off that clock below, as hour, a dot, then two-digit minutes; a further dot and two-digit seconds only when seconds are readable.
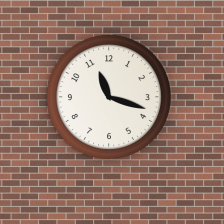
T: 11.18
